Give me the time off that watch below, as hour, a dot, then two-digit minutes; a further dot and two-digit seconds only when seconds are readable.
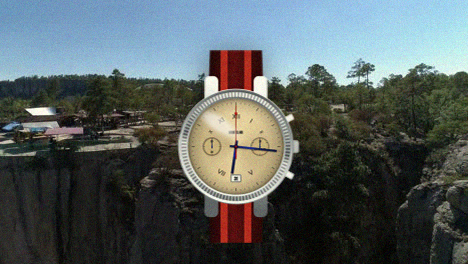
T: 6.16
